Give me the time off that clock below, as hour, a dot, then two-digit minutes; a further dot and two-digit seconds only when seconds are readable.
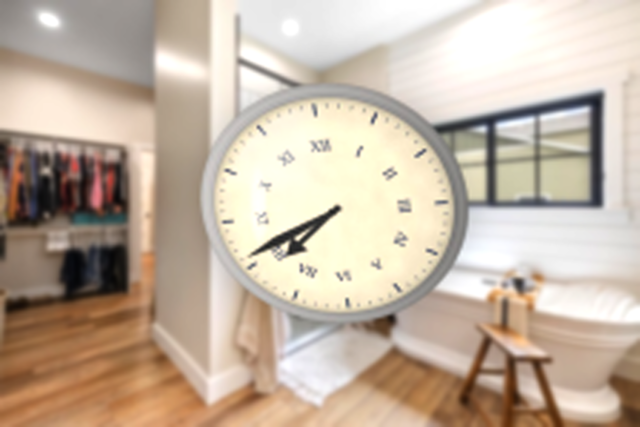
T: 7.41
